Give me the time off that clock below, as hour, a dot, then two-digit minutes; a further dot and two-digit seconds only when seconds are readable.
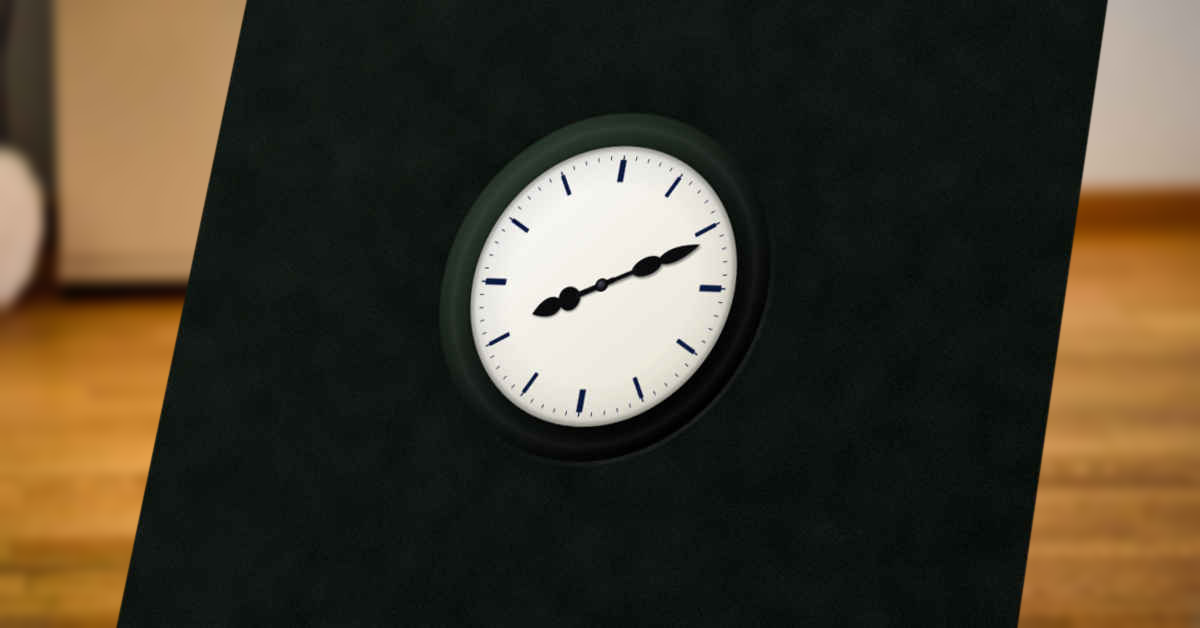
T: 8.11
